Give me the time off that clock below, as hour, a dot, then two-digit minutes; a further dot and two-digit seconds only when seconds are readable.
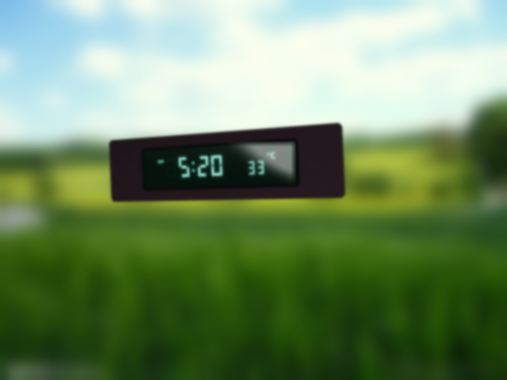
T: 5.20
